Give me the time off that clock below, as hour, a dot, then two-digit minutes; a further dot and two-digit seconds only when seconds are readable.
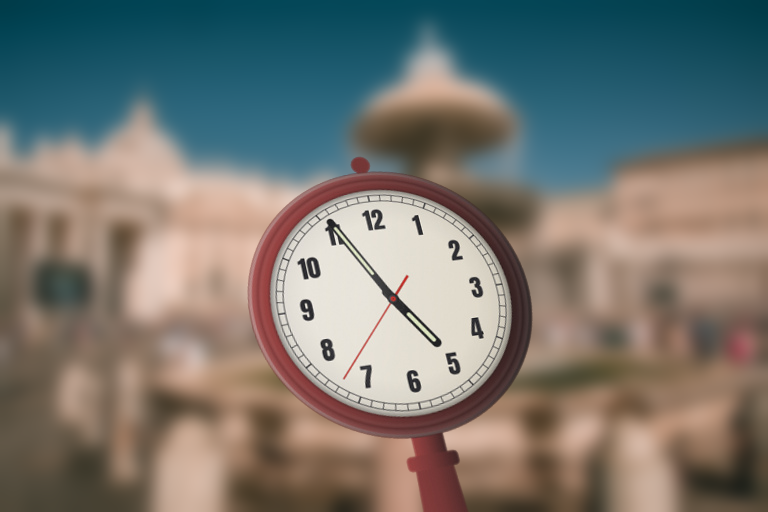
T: 4.55.37
